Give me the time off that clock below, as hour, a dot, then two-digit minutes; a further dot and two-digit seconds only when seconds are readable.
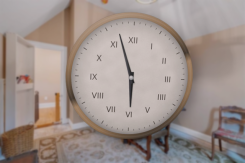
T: 5.57
